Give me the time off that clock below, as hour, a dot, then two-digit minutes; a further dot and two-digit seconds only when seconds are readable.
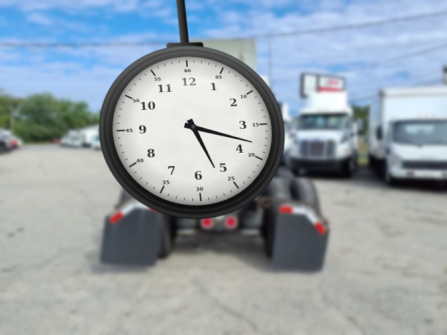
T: 5.18
